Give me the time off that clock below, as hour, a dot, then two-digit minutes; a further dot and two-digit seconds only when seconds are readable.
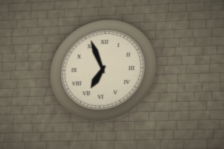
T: 6.56
